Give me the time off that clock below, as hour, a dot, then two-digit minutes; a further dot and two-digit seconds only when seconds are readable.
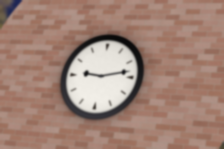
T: 9.13
